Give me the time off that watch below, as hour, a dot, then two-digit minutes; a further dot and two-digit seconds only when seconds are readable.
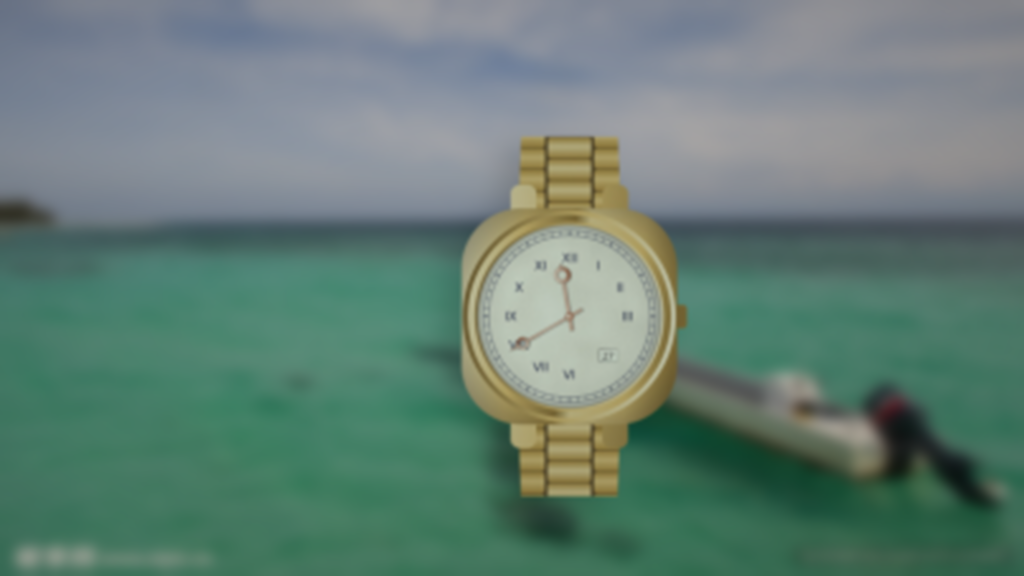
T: 11.40
